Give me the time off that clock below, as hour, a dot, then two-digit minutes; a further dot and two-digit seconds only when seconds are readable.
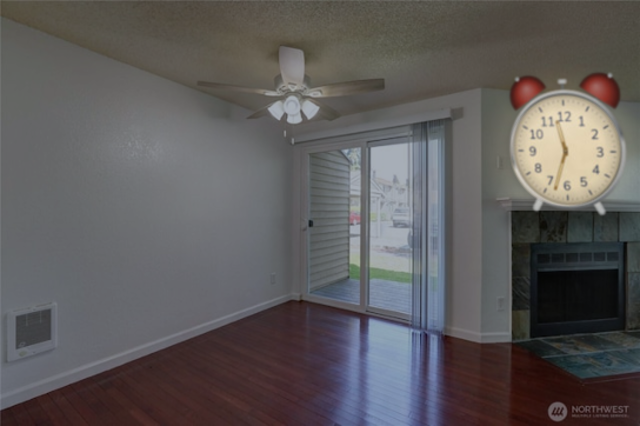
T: 11.33
